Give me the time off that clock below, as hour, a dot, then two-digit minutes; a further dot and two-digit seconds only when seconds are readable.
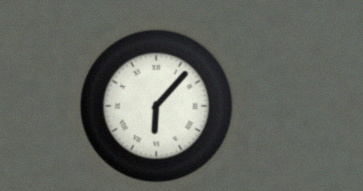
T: 6.07
